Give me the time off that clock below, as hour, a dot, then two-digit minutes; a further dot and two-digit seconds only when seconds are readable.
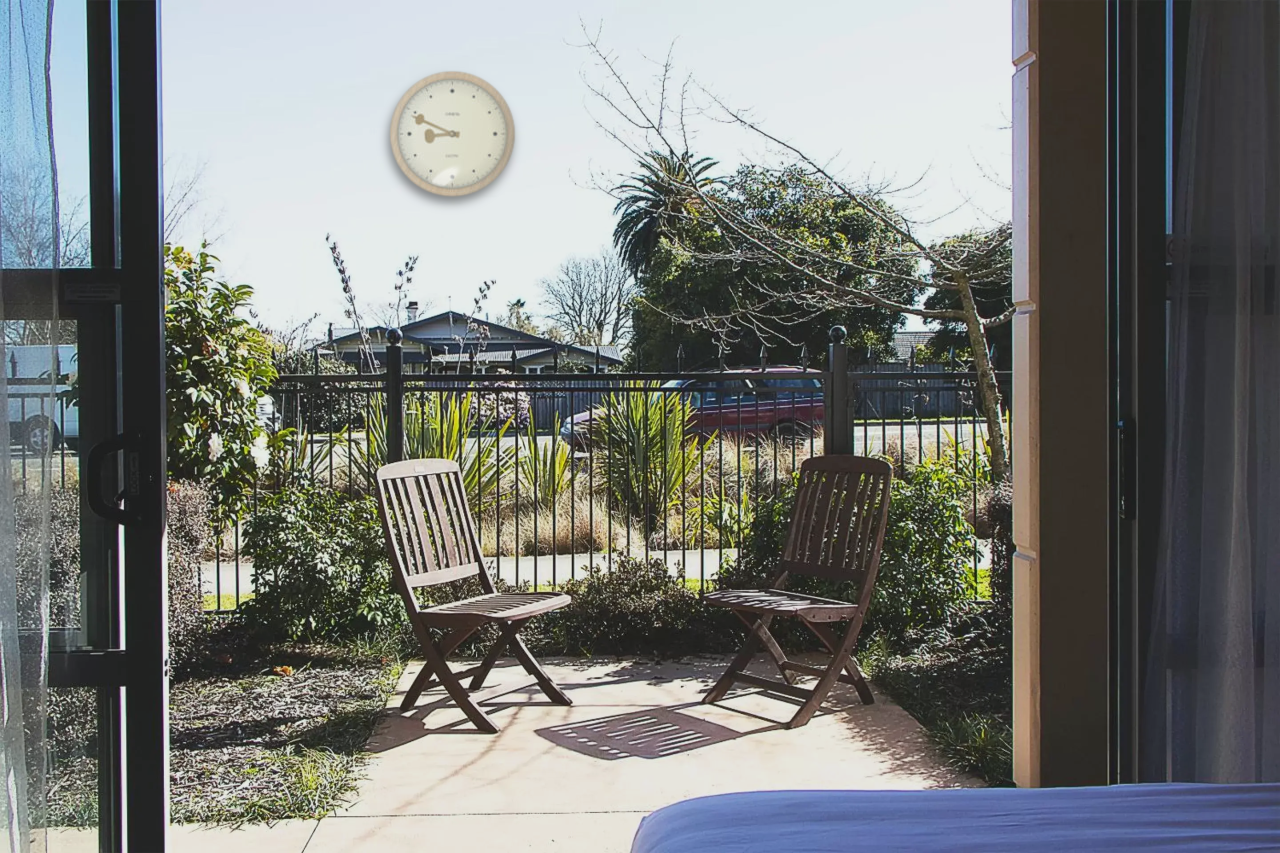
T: 8.49
